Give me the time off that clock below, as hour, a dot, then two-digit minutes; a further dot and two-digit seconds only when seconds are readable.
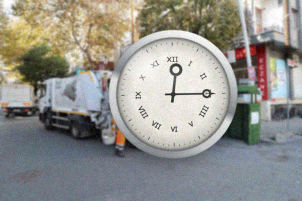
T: 12.15
